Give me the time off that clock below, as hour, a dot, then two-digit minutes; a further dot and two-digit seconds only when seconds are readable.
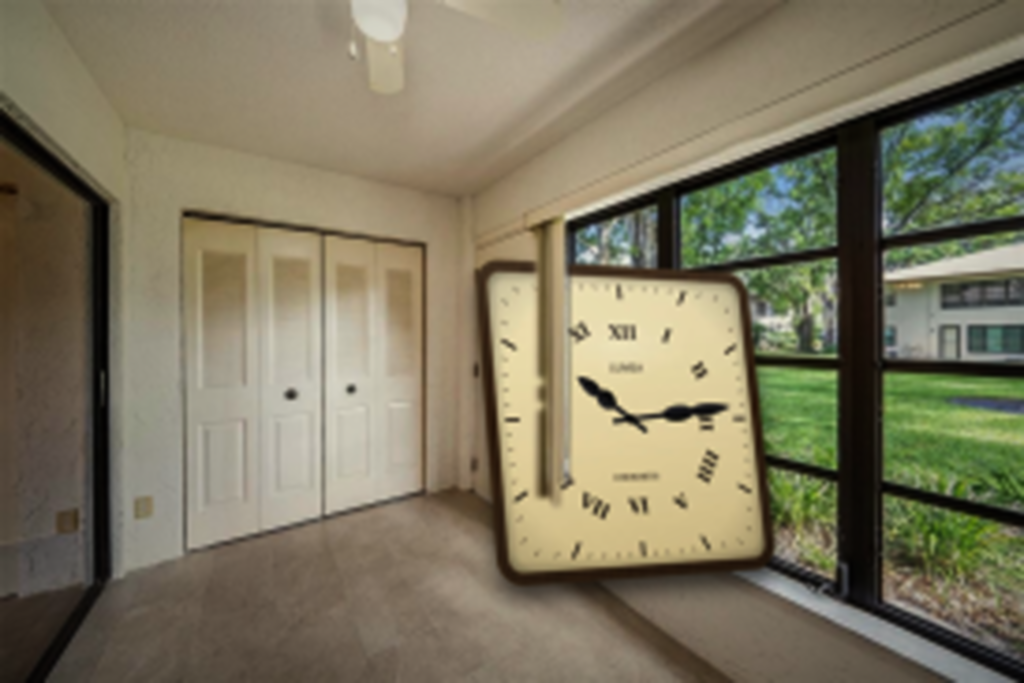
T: 10.14
